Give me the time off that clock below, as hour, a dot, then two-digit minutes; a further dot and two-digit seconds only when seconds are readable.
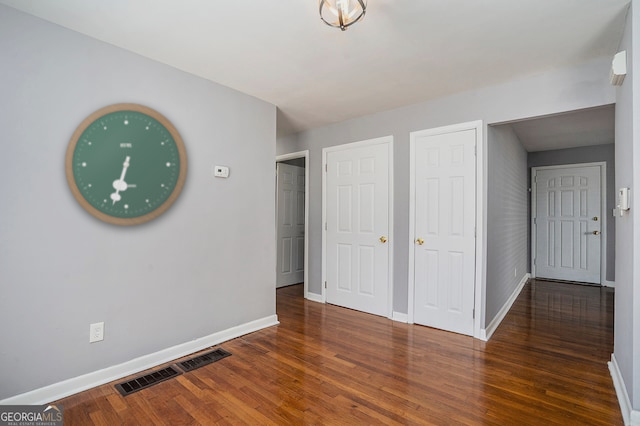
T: 6.33
